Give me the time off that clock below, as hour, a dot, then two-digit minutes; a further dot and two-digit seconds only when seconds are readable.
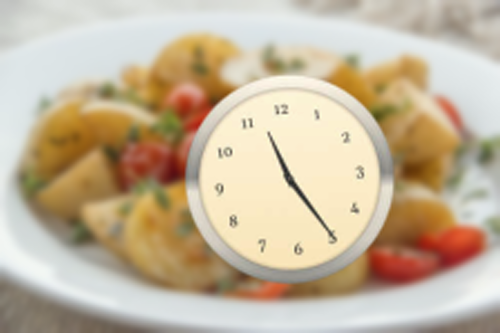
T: 11.25
